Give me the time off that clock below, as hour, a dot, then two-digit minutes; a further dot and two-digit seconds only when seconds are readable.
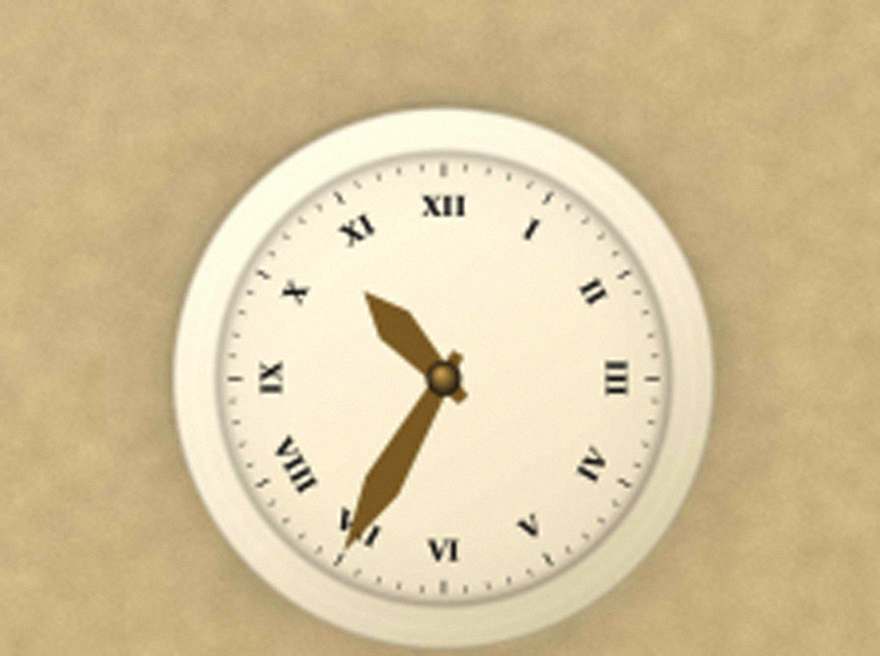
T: 10.35
